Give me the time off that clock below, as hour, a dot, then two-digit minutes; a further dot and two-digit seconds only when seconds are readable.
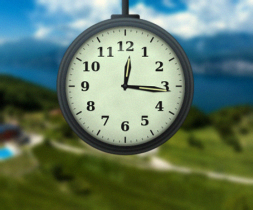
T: 12.16
